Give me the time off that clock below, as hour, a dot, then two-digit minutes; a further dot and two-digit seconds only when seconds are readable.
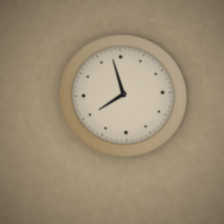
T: 7.58
